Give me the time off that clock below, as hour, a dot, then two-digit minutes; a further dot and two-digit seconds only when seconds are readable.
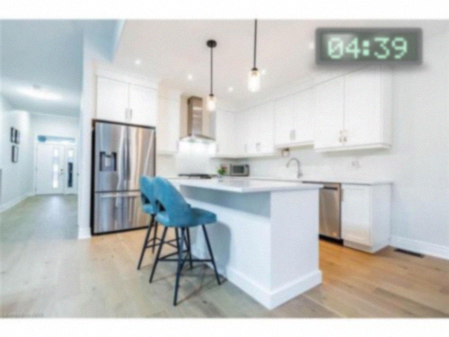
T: 4.39
